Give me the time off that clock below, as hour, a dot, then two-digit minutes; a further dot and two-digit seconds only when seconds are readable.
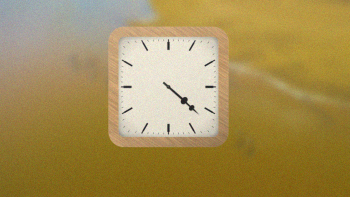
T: 4.22
